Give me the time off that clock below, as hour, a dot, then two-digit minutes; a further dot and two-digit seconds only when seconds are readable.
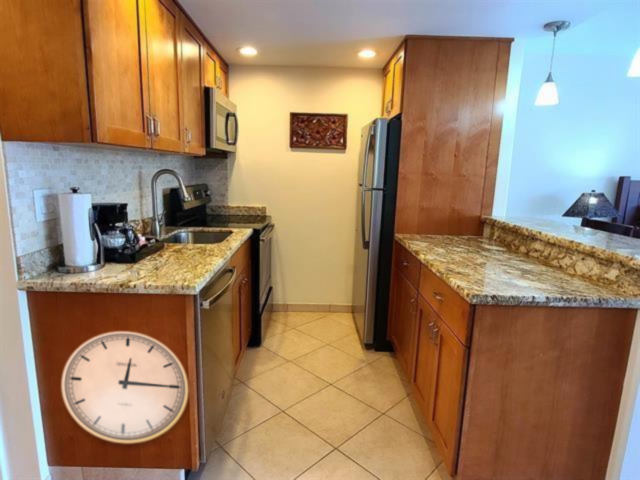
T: 12.15
